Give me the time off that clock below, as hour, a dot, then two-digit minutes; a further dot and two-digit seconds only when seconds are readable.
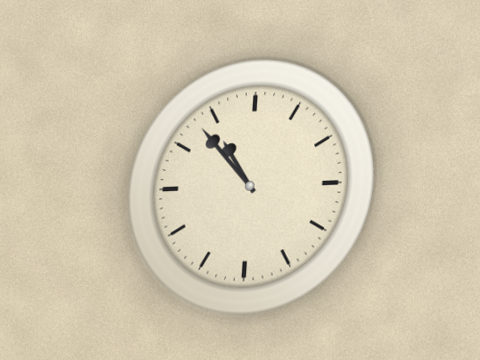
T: 10.53
